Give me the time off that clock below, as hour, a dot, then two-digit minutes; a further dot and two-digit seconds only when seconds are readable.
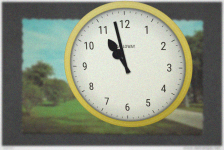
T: 10.58
